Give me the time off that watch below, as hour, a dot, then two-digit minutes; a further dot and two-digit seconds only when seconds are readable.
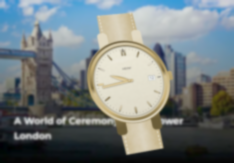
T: 9.44
